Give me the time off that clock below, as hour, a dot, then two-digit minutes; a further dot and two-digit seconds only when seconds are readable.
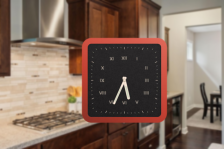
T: 5.34
